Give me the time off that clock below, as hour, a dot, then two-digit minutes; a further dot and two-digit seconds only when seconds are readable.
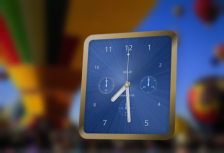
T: 7.29
